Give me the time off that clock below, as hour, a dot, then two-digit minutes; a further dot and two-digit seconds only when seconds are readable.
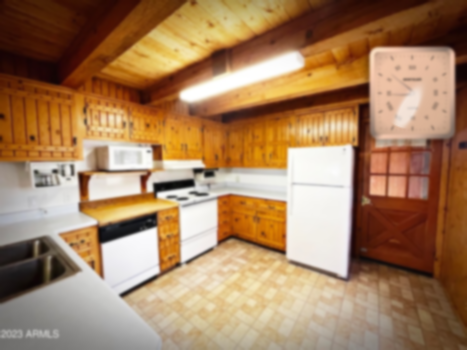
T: 8.52
